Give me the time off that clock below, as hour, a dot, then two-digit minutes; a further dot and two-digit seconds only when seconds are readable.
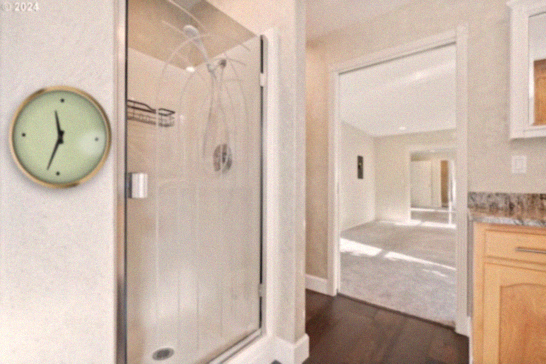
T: 11.33
